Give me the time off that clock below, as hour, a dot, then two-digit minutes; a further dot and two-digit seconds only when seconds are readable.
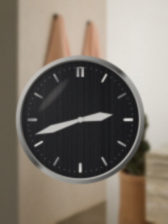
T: 2.42
